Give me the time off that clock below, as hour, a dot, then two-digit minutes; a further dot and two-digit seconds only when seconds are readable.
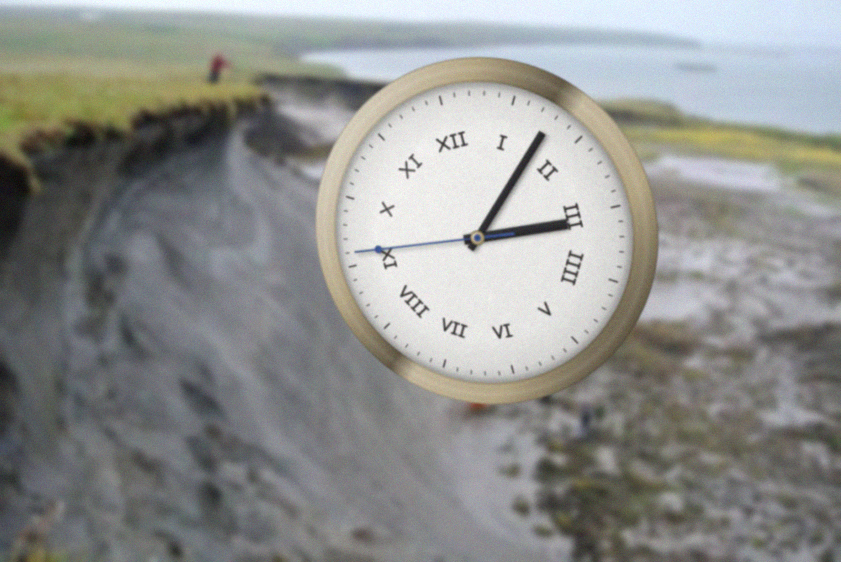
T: 3.07.46
